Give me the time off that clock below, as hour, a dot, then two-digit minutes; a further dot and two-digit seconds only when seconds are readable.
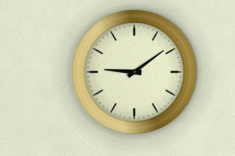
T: 9.09
